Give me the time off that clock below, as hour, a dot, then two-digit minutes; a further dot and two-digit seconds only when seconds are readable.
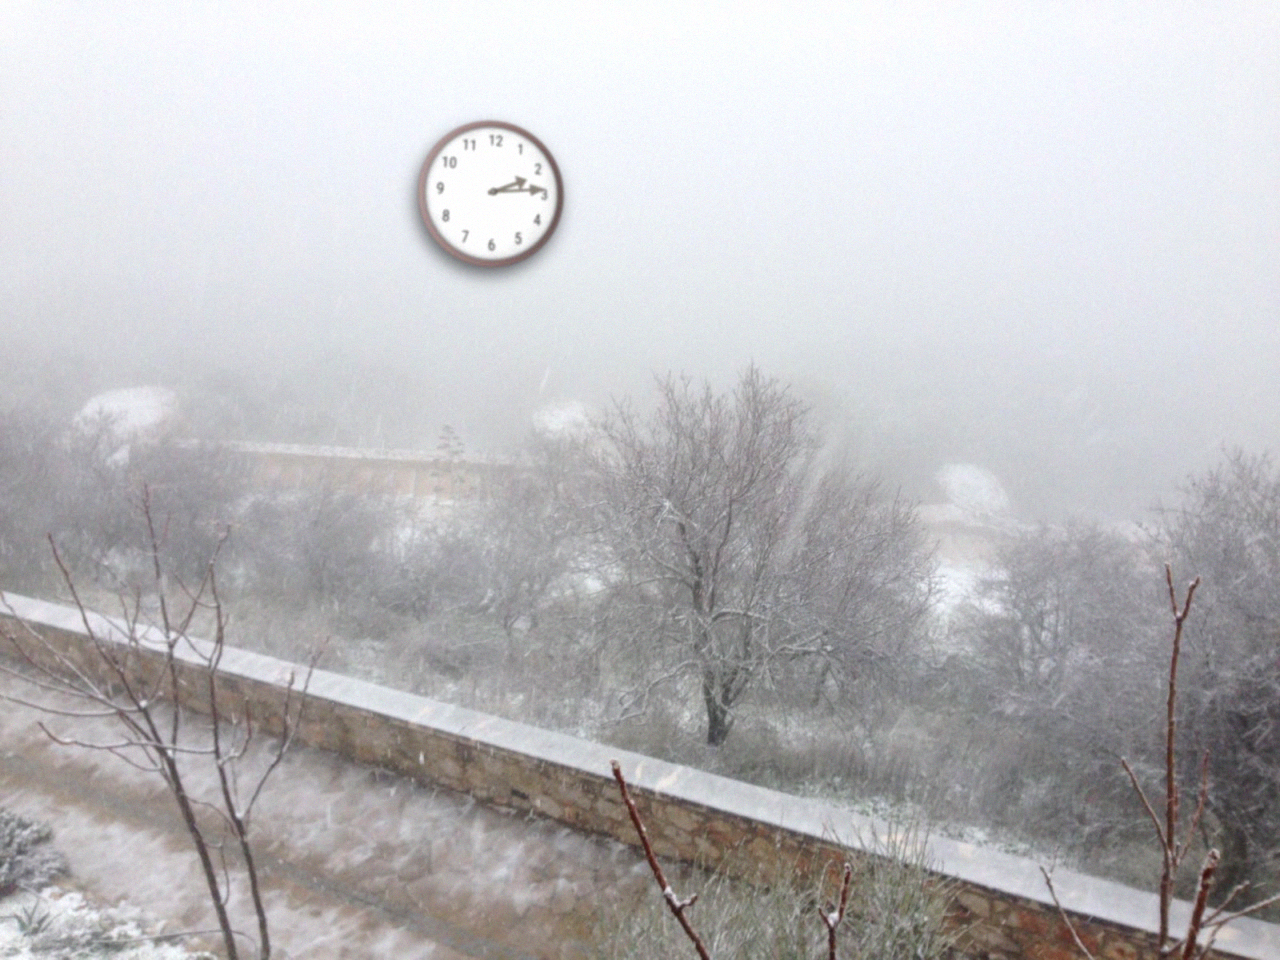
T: 2.14
